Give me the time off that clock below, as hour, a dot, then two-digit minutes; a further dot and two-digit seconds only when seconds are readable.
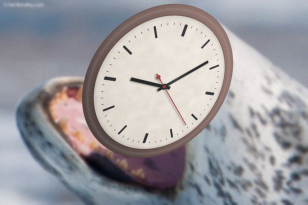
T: 9.08.22
